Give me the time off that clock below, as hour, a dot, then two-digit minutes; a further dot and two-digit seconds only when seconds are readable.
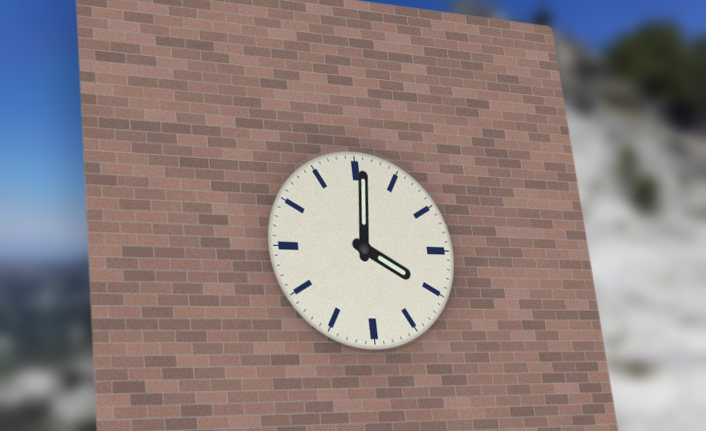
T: 4.01
